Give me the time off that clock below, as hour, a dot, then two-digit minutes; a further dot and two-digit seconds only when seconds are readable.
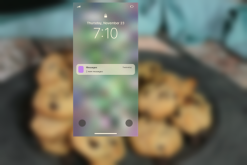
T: 7.10
